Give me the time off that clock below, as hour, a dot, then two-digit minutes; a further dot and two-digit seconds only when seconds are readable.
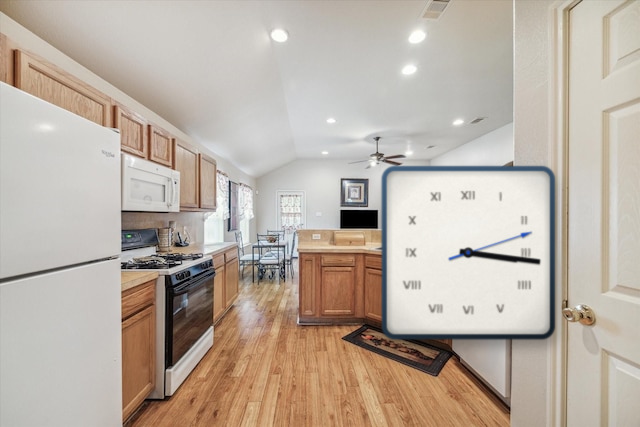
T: 3.16.12
